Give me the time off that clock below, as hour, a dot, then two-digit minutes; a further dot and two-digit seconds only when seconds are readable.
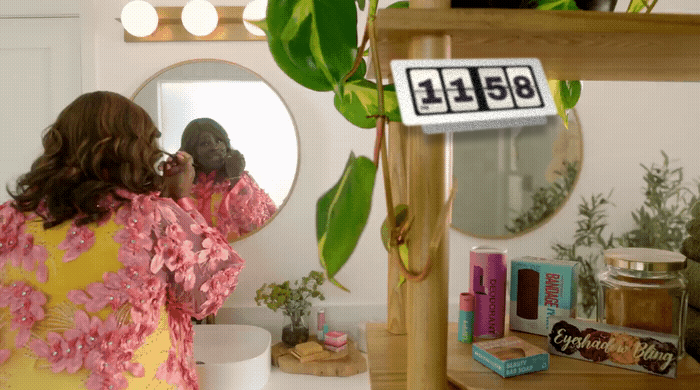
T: 11.58
